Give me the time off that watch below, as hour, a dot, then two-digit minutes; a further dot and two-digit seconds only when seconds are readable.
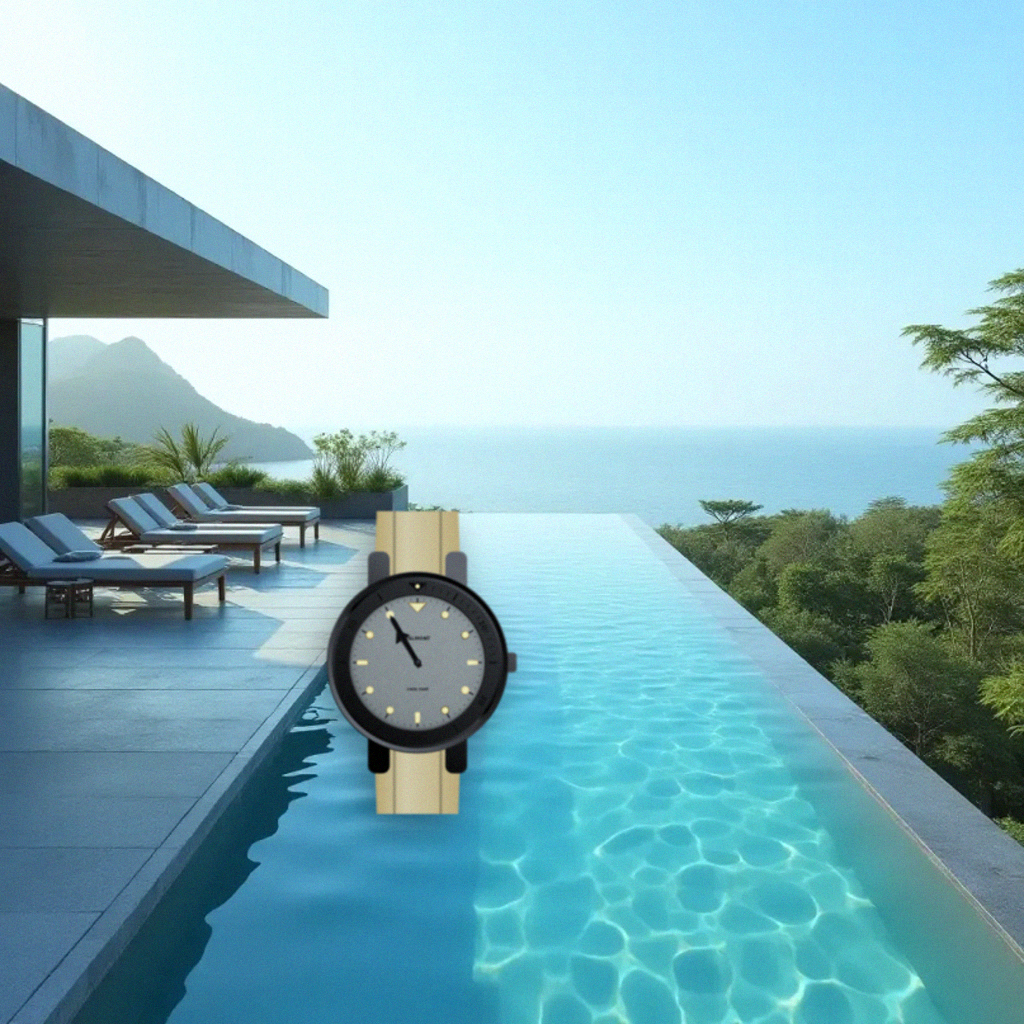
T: 10.55
